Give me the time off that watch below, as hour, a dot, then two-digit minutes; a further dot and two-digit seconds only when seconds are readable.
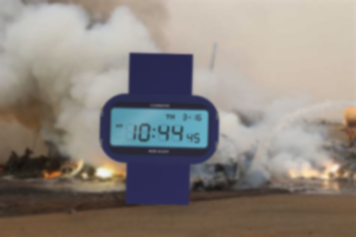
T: 10.44
